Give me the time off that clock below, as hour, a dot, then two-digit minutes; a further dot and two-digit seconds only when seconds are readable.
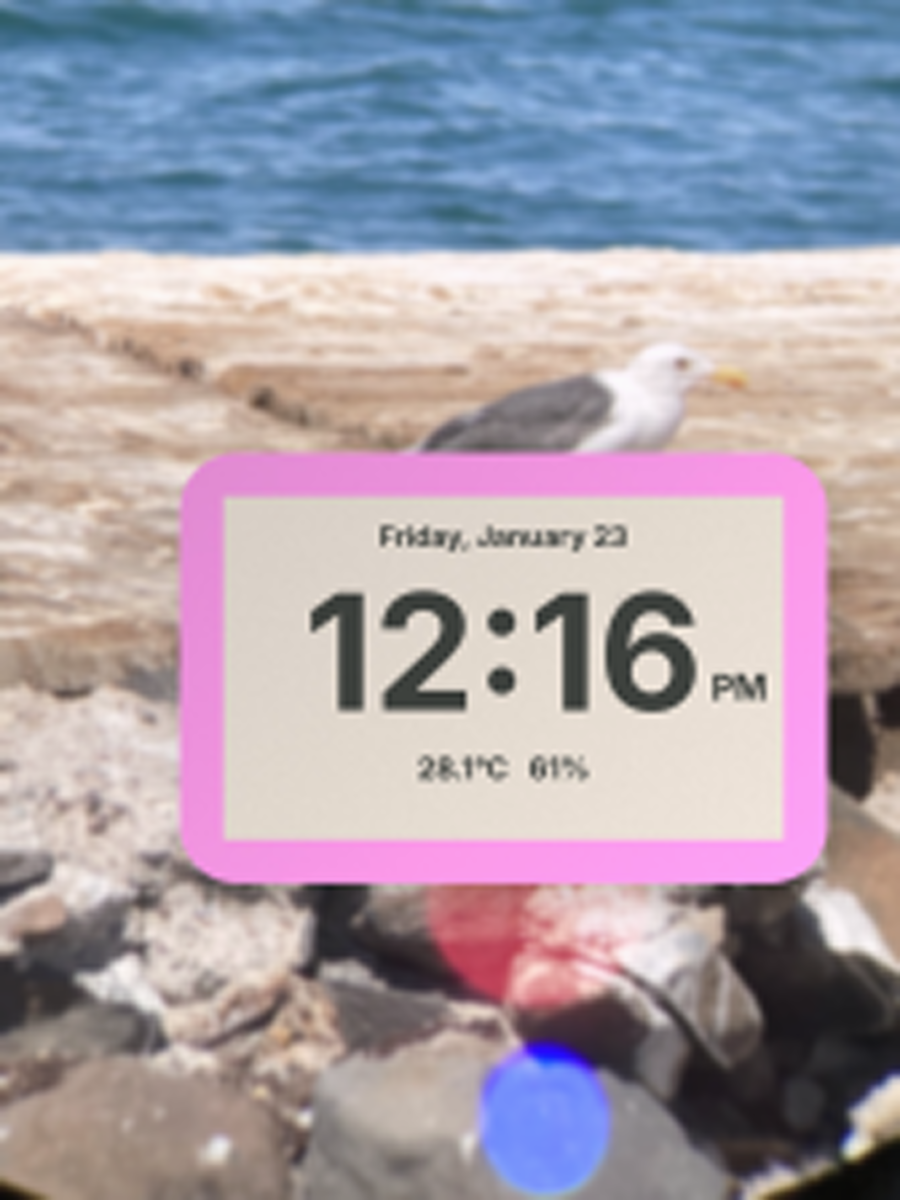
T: 12.16
